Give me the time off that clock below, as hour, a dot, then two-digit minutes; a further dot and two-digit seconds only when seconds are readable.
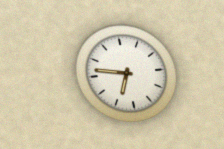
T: 6.47
